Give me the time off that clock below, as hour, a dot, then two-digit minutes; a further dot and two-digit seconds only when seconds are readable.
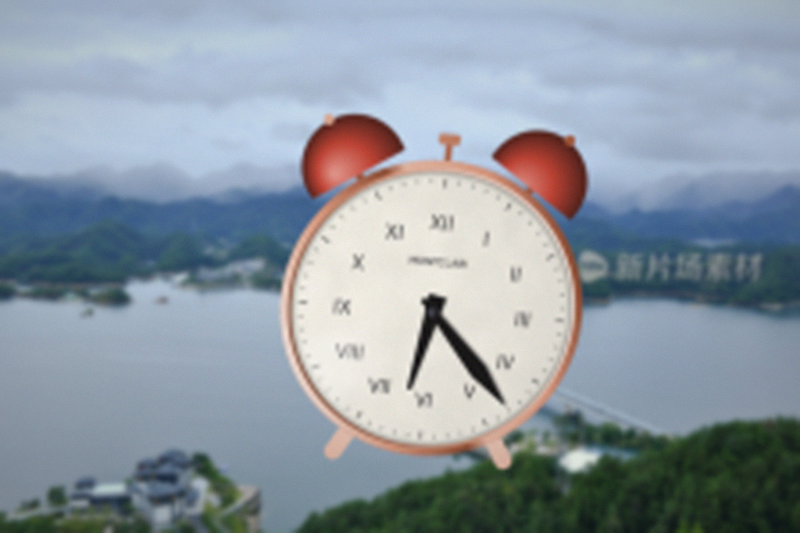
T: 6.23
